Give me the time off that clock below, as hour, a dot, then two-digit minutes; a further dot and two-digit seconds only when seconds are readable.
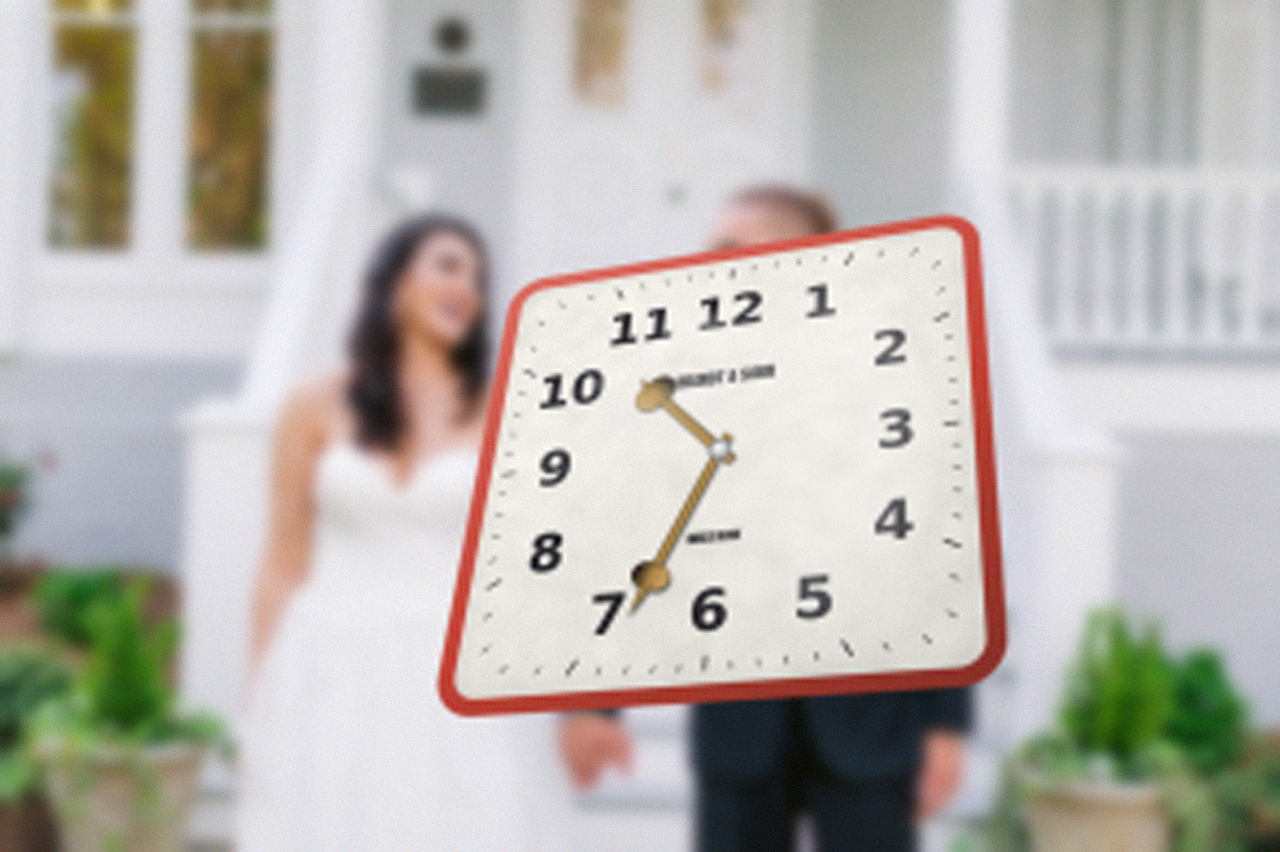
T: 10.34
